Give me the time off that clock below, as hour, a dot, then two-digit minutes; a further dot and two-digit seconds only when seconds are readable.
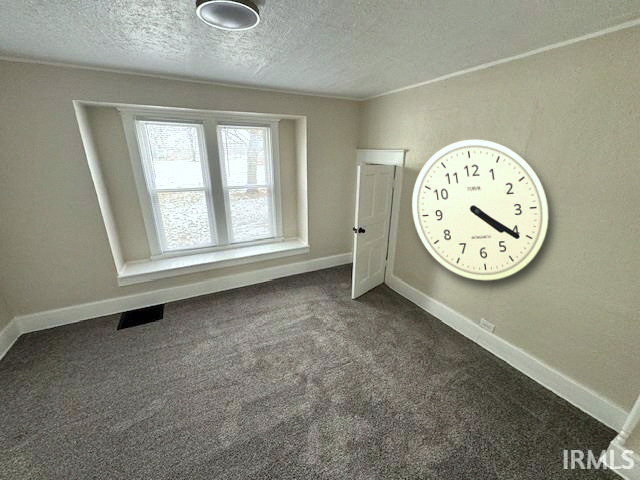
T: 4.21
